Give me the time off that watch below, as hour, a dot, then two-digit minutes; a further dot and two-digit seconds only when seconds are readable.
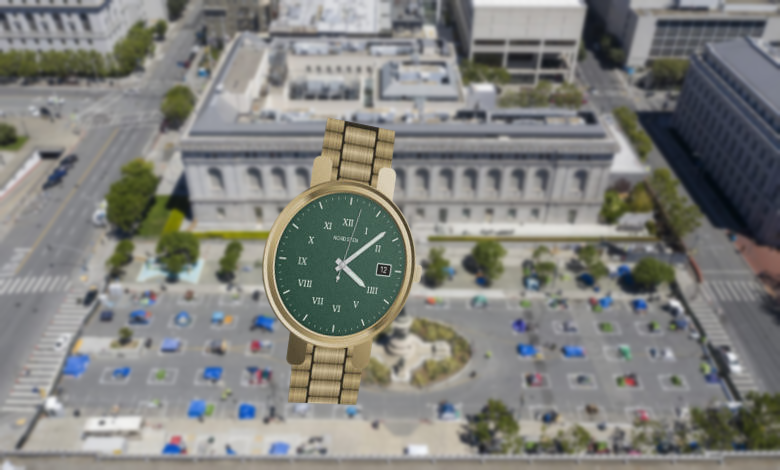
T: 4.08.02
